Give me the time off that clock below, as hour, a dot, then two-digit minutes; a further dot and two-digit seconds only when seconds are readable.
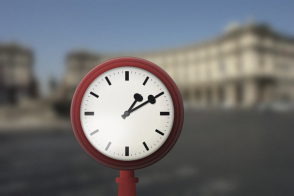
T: 1.10
